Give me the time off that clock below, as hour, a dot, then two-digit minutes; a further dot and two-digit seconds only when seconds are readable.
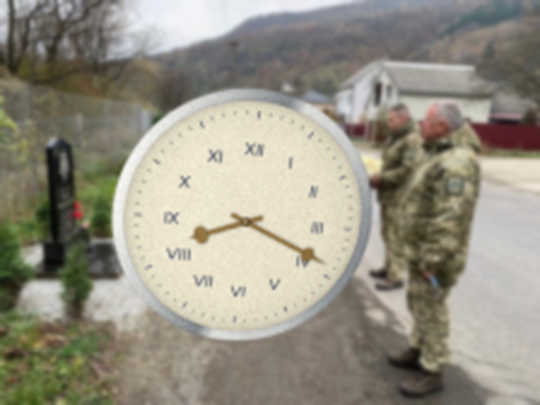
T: 8.19
